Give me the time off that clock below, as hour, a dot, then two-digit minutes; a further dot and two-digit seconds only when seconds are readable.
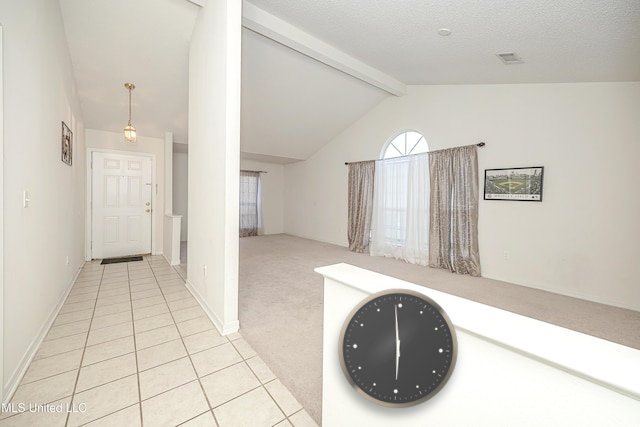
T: 5.59
